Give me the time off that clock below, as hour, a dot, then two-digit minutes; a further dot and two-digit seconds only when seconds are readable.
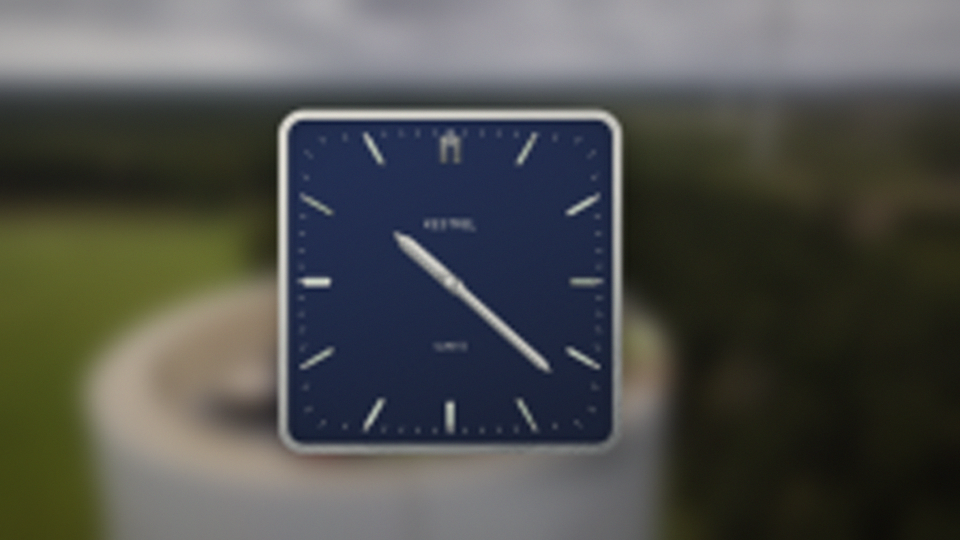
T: 10.22
